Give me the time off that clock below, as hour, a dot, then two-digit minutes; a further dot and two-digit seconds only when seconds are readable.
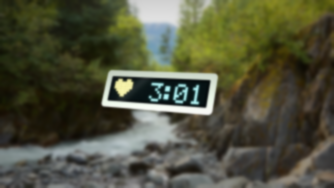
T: 3.01
